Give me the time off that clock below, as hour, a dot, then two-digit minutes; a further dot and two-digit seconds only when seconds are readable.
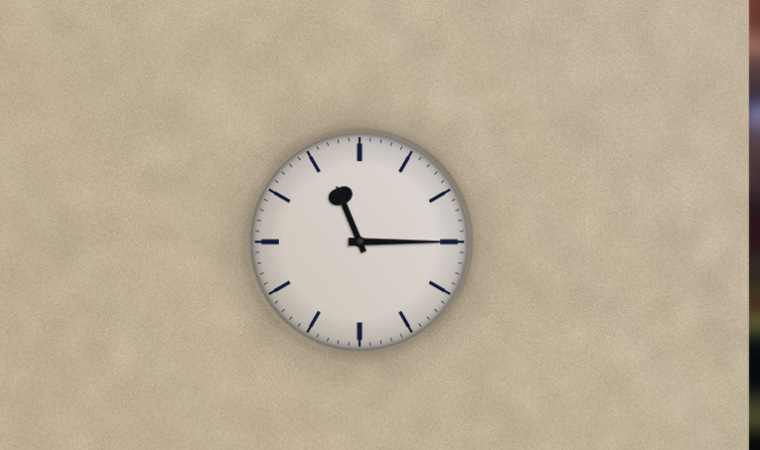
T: 11.15
